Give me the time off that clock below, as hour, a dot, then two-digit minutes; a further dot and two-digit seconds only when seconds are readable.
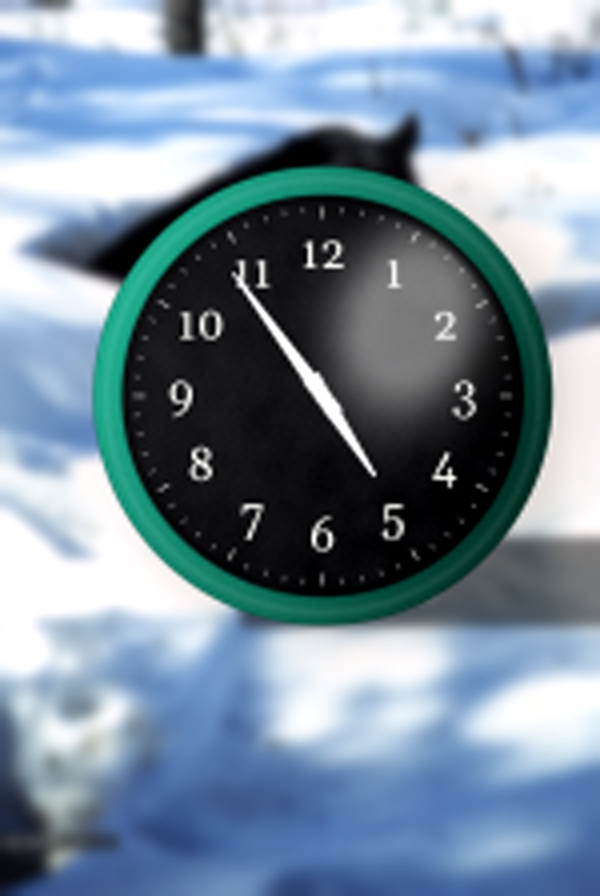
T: 4.54
